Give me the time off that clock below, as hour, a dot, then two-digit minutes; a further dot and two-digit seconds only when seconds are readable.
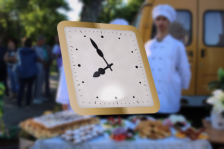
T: 7.56
